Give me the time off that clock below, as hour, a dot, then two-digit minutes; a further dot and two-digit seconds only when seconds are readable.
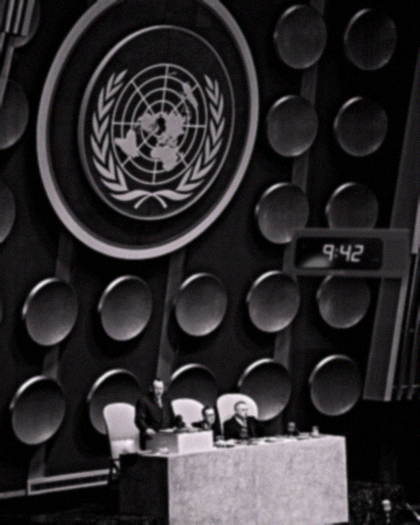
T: 9.42
